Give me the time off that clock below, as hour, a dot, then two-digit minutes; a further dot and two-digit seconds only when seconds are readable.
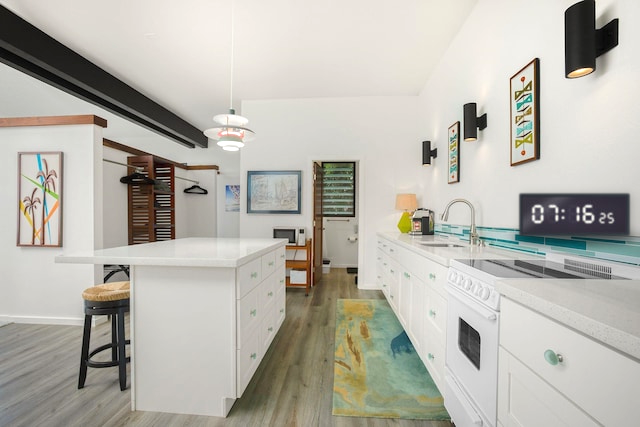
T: 7.16.25
